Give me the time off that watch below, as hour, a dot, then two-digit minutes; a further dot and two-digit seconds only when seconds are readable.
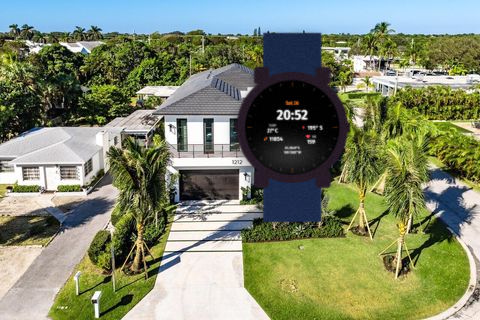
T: 20.52
